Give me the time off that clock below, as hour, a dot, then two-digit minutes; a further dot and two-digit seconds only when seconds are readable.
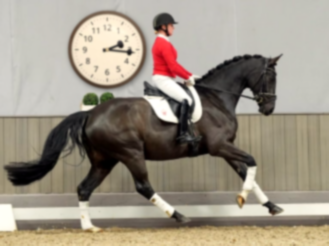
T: 2.16
